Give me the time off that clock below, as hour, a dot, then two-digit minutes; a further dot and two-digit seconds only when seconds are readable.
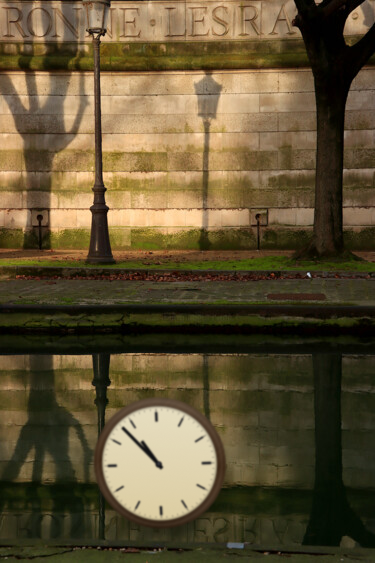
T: 10.53
